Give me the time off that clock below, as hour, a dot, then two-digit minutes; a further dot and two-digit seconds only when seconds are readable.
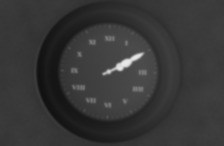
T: 2.10
